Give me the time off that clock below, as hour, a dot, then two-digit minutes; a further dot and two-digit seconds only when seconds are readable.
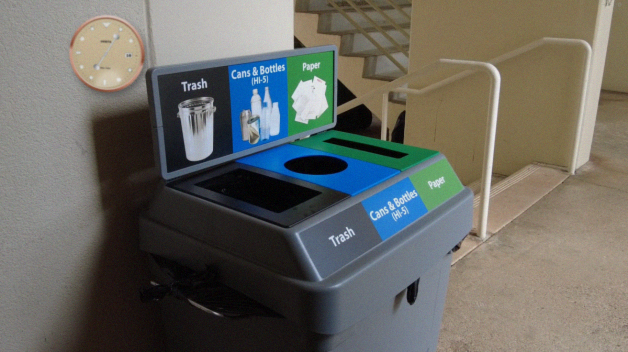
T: 7.05
